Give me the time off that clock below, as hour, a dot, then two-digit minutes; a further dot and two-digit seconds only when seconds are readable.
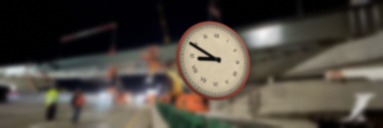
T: 8.49
